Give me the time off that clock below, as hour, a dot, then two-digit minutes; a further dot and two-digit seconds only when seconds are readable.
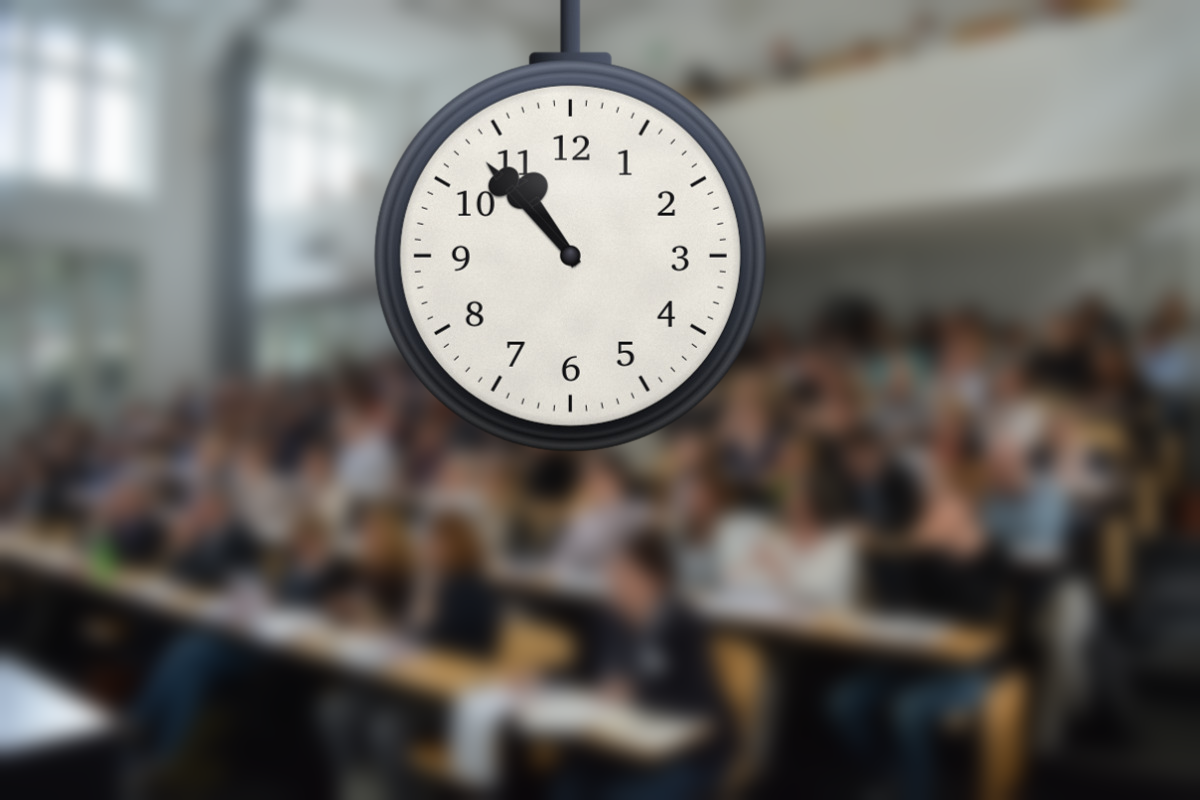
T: 10.53
